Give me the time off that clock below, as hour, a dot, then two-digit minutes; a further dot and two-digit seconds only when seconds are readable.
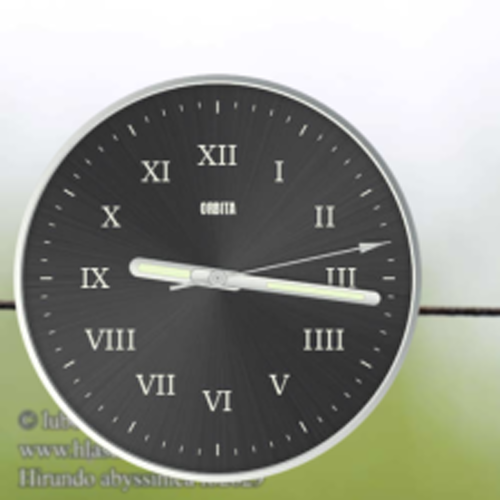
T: 9.16.13
